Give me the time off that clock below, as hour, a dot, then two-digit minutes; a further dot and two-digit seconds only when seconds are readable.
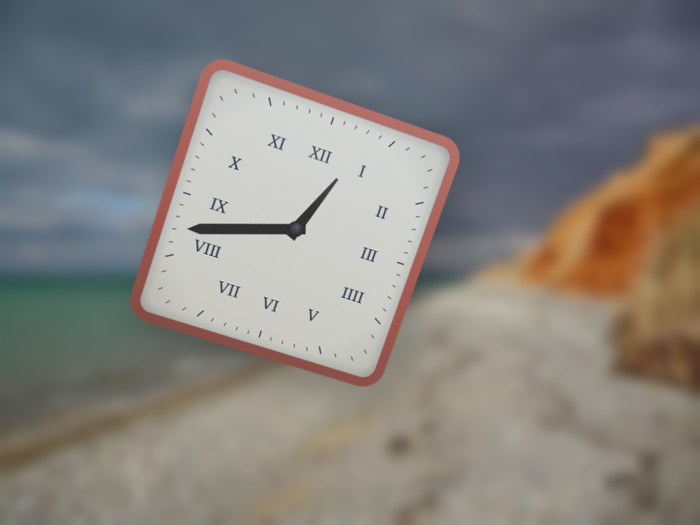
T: 12.42
